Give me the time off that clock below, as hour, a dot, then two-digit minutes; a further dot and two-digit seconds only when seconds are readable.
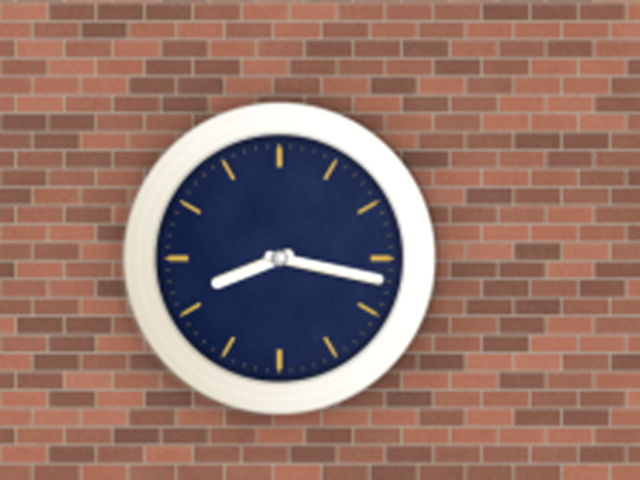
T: 8.17
